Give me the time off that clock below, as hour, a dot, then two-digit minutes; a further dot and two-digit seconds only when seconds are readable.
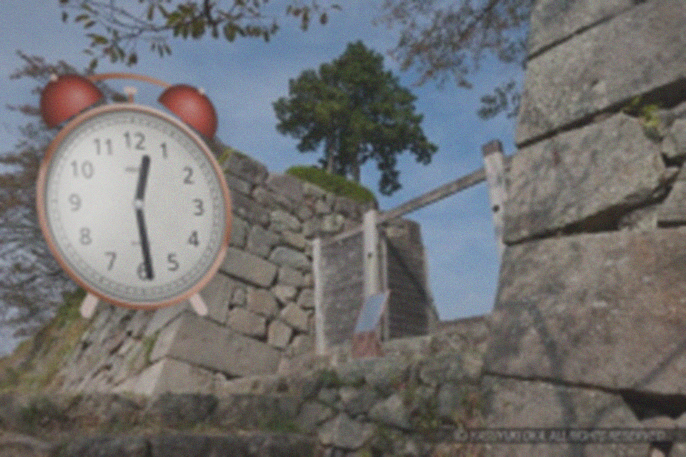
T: 12.29
